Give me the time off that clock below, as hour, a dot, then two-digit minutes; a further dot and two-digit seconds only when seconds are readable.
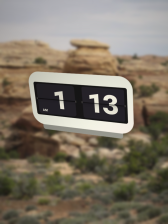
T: 1.13
